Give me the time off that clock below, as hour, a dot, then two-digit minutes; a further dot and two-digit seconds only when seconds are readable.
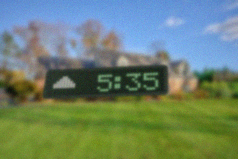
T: 5.35
